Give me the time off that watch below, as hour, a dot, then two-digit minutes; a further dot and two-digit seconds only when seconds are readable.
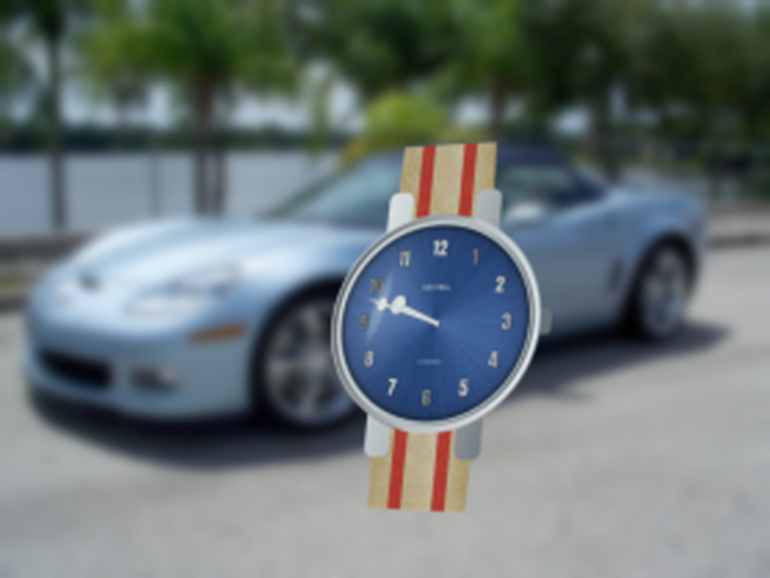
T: 9.48
